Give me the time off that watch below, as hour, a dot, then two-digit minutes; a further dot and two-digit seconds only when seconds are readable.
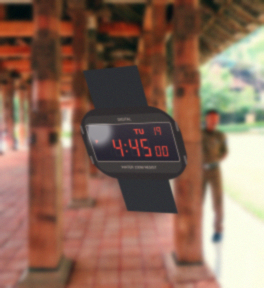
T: 4.45.00
